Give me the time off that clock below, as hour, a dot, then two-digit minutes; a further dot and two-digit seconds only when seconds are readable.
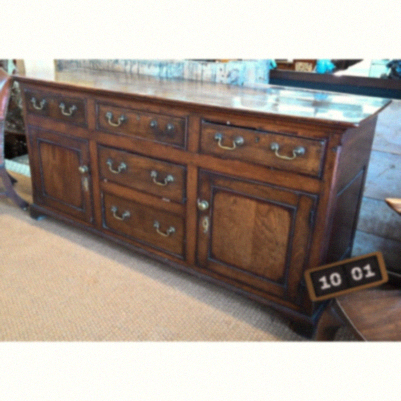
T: 10.01
